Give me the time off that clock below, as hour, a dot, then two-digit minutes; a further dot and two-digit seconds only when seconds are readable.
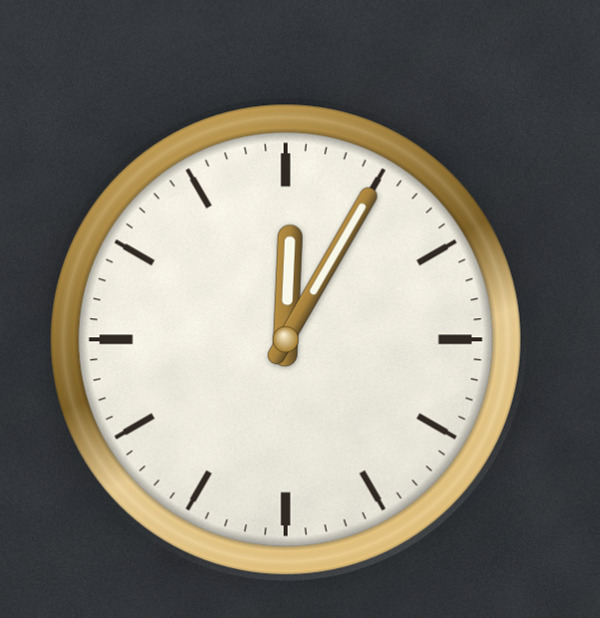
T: 12.05
